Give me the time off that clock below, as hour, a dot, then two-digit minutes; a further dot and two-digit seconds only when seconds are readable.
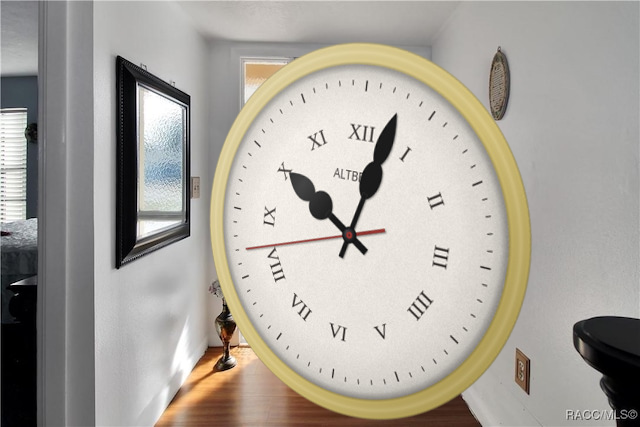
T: 10.02.42
